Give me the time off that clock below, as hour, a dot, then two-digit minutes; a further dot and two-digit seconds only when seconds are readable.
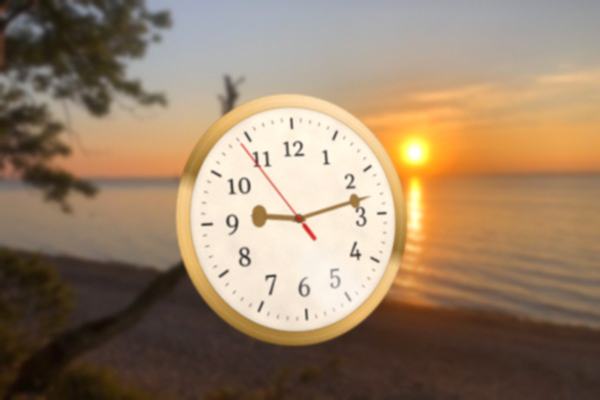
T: 9.12.54
